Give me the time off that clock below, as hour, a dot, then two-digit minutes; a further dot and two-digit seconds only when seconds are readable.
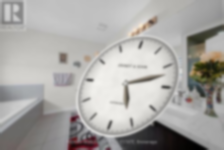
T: 5.12
